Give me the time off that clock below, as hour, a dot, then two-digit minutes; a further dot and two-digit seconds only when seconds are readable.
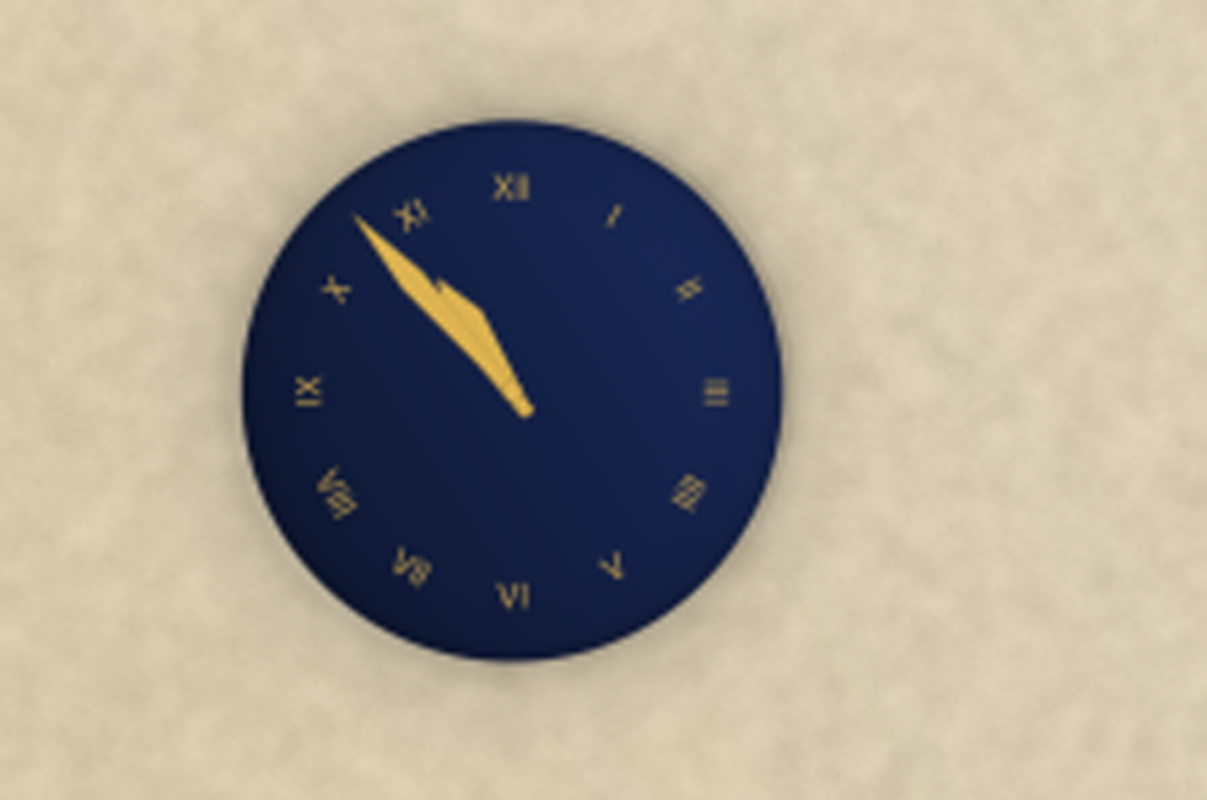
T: 10.53
